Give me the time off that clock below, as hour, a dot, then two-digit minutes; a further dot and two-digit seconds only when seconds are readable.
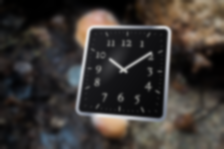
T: 10.09
